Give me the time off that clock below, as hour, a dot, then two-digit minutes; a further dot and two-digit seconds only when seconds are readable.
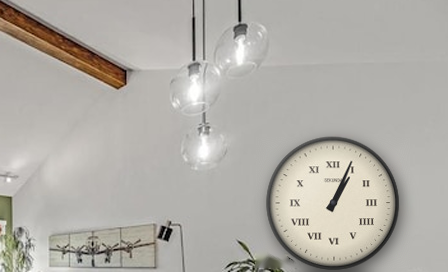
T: 1.04
